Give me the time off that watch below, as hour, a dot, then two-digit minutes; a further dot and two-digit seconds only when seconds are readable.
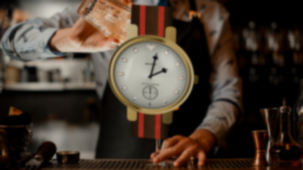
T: 2.02
